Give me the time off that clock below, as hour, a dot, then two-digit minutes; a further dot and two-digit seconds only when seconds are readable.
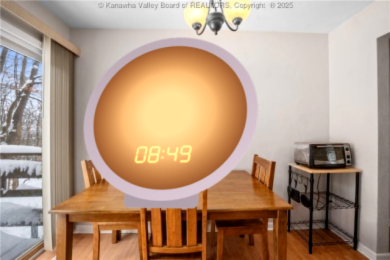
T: 8.49
